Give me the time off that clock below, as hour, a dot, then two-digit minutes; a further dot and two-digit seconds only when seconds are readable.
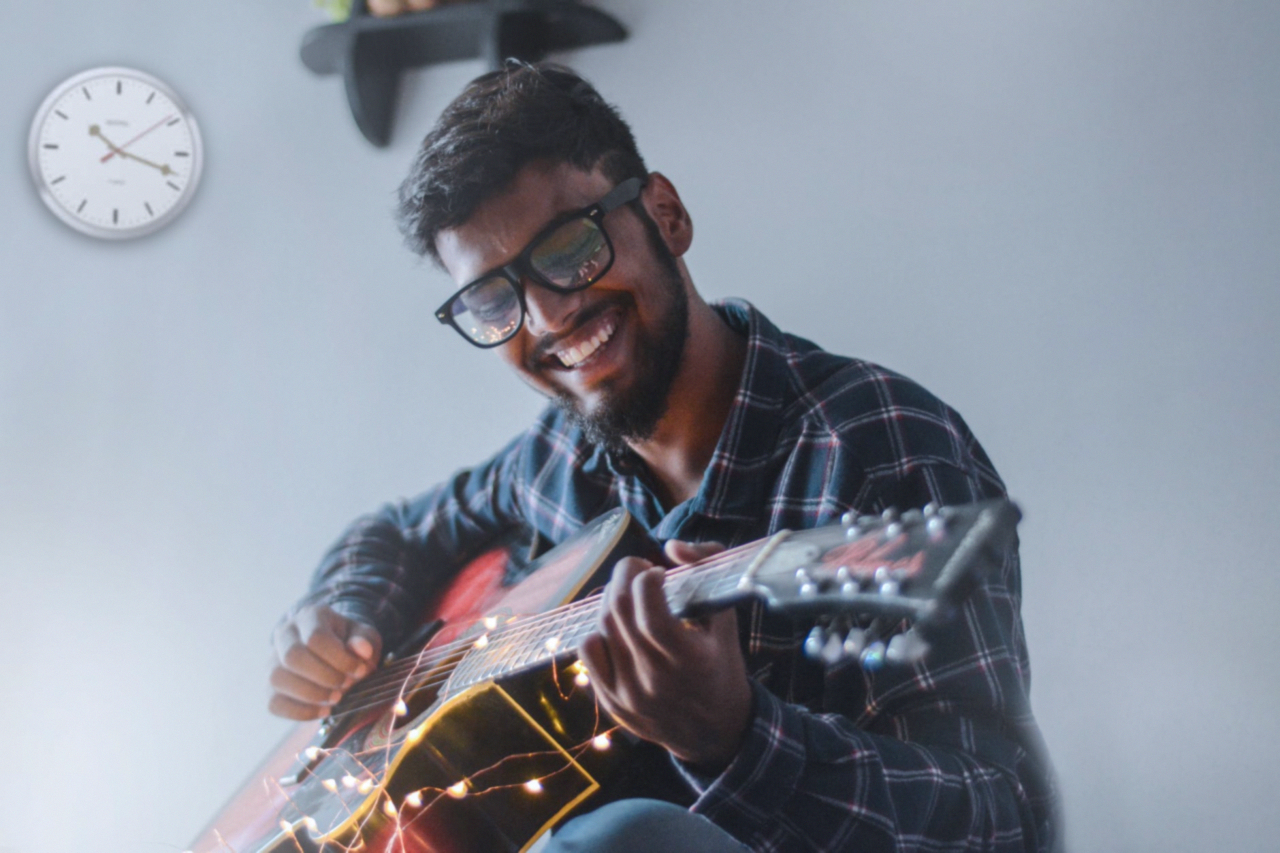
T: 10.18.09
